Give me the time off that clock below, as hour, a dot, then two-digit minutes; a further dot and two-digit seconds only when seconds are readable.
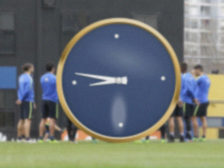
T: 8.47
